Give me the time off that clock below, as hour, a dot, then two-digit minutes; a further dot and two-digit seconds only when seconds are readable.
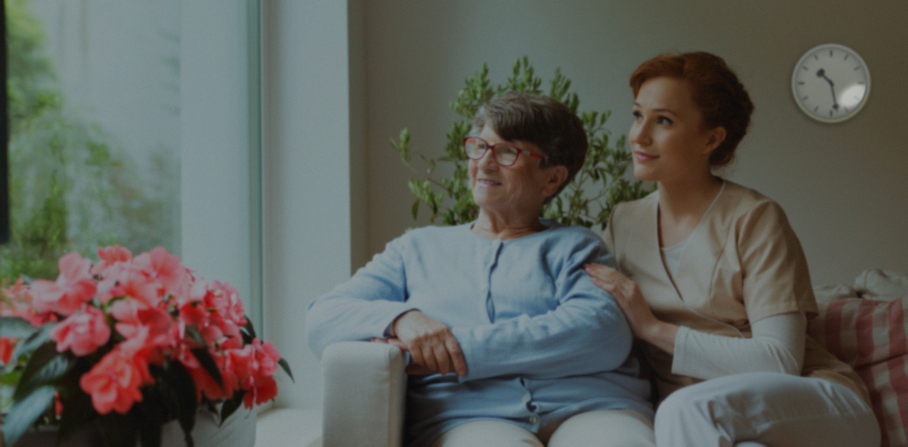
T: 10.28
